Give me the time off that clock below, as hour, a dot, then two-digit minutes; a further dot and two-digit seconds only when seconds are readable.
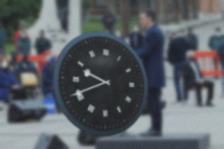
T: 9.41
